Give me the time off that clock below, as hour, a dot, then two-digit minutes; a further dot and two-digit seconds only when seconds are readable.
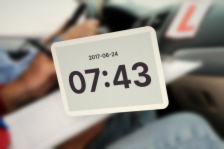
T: 7.43
